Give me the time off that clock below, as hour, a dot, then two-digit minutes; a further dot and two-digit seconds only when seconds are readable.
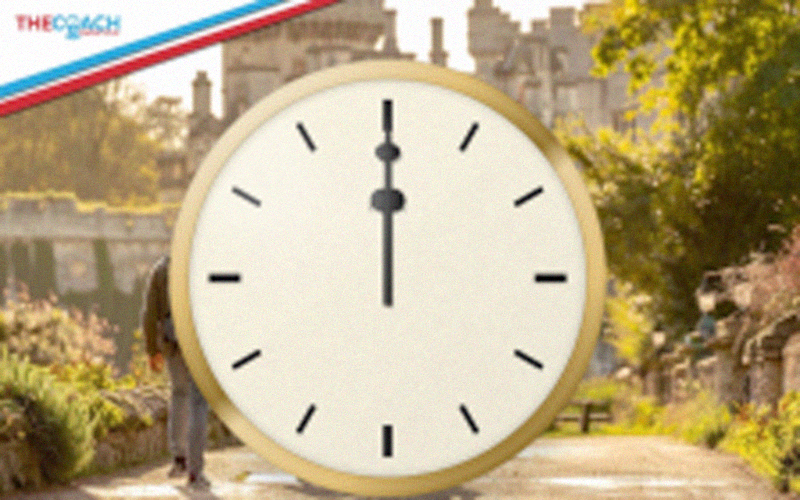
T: 12.00
